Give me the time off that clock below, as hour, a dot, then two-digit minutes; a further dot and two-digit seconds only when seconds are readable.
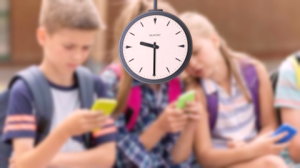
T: 9.30
